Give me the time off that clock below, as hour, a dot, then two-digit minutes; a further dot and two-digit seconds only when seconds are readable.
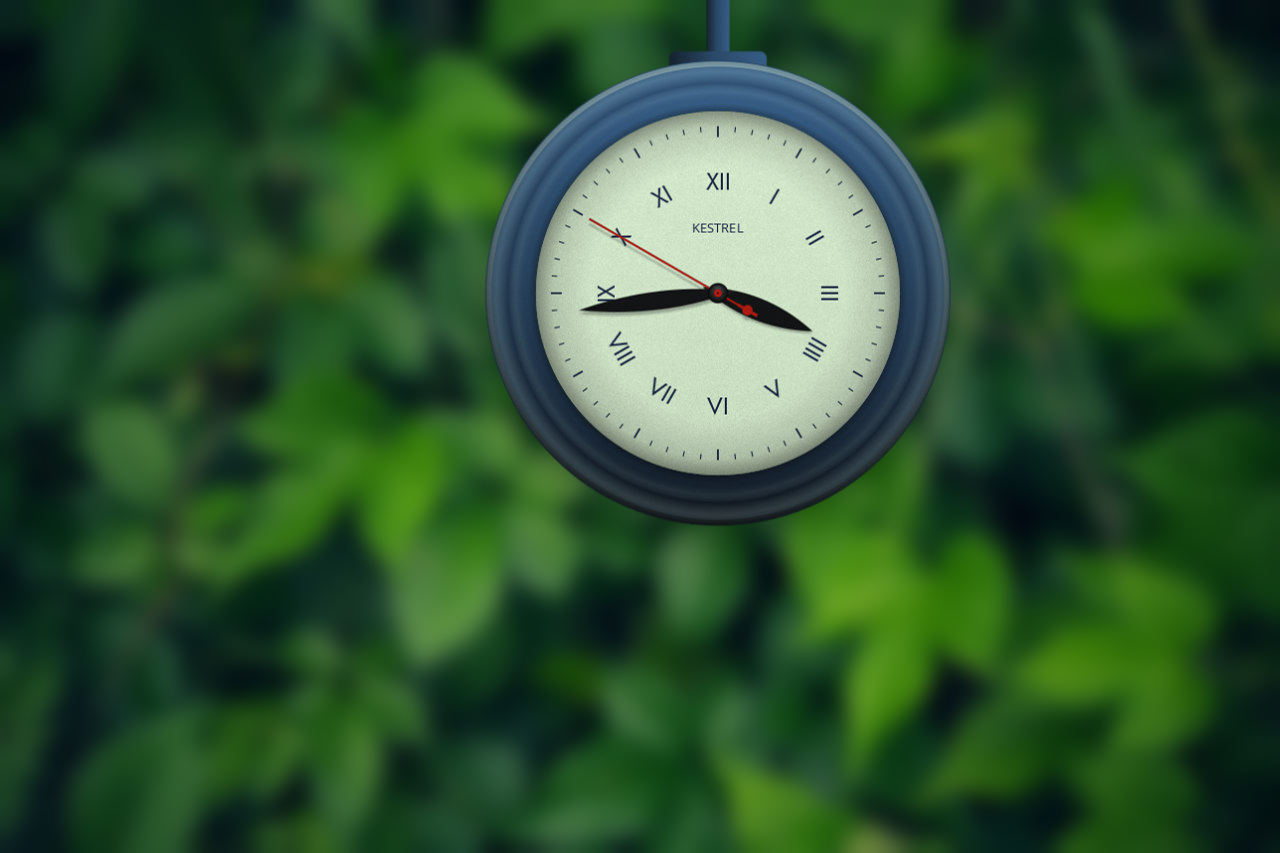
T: 3.43.50
